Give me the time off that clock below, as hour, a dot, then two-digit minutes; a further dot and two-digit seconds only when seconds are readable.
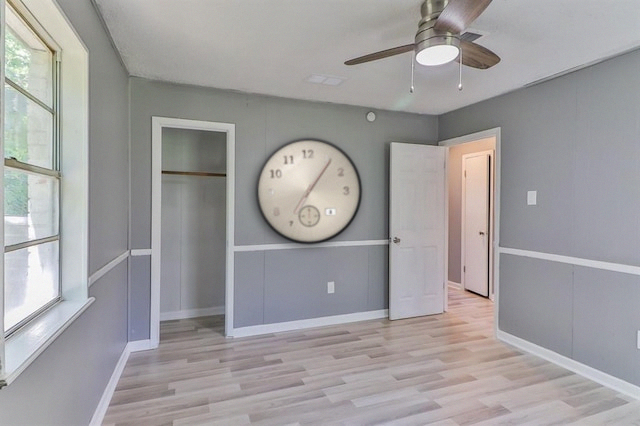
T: 7.06
